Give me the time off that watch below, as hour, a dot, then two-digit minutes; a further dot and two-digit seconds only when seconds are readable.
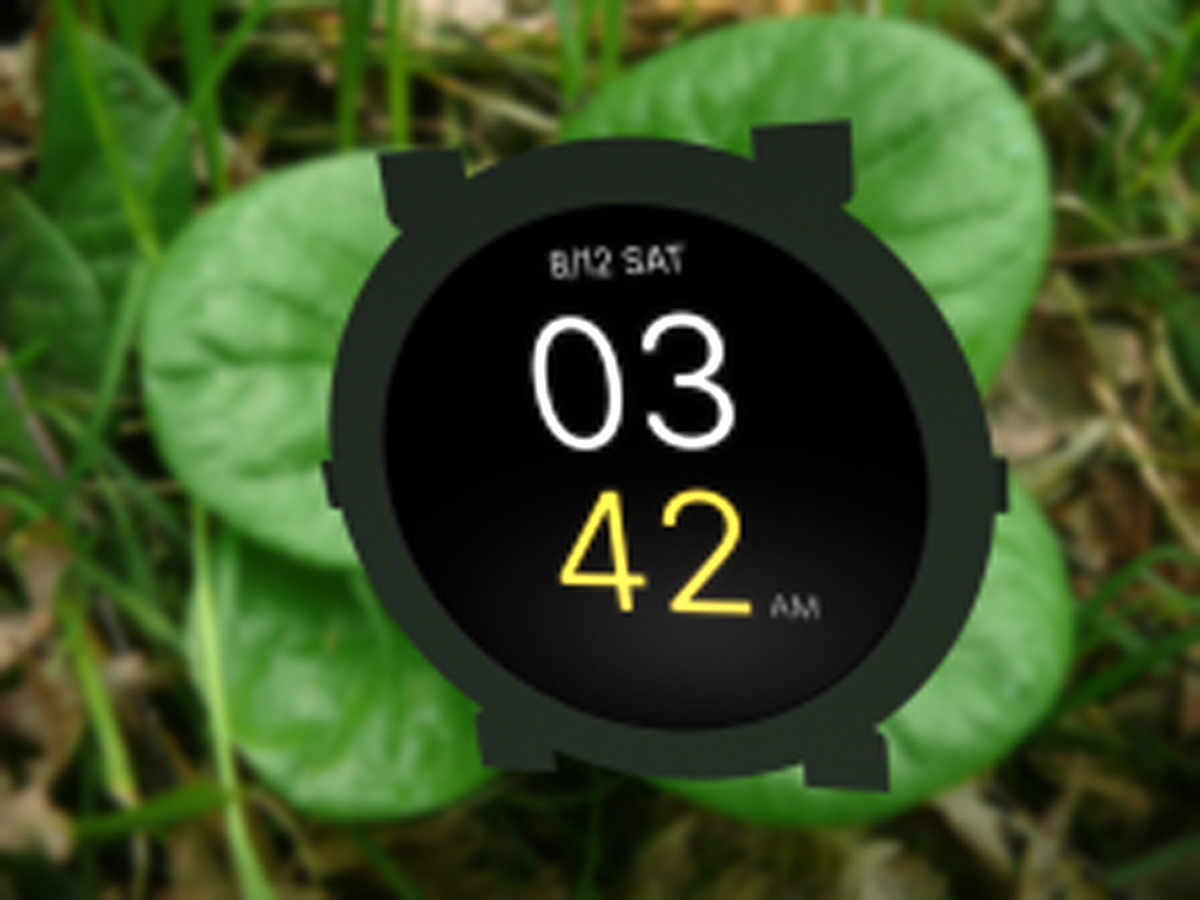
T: 3.42
